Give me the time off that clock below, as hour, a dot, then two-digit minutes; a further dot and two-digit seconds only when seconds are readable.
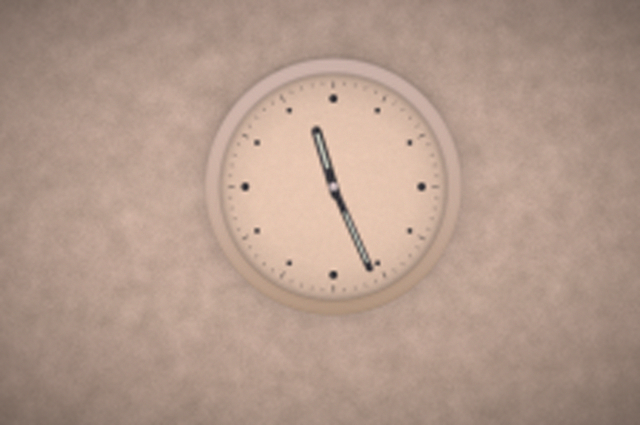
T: 11.26
